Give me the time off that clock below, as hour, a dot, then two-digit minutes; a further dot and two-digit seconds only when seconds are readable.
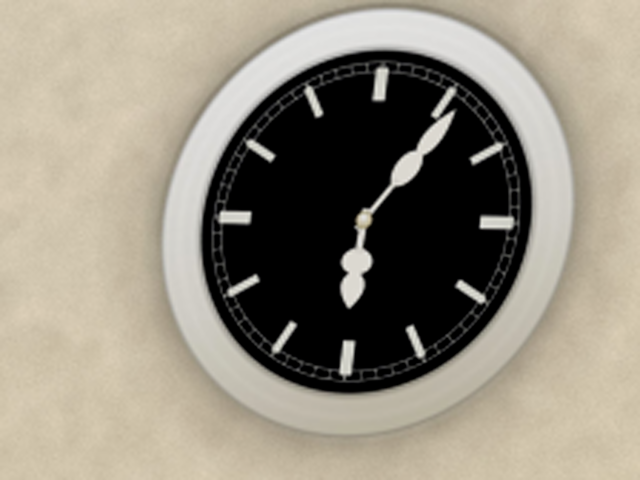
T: 6.06
